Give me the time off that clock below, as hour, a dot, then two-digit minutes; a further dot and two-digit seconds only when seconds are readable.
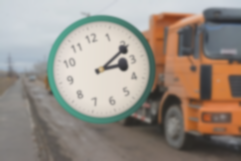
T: 3.11
